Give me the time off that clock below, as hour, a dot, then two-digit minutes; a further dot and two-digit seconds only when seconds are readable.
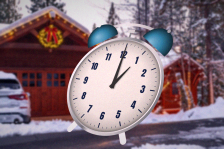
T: 1.00
